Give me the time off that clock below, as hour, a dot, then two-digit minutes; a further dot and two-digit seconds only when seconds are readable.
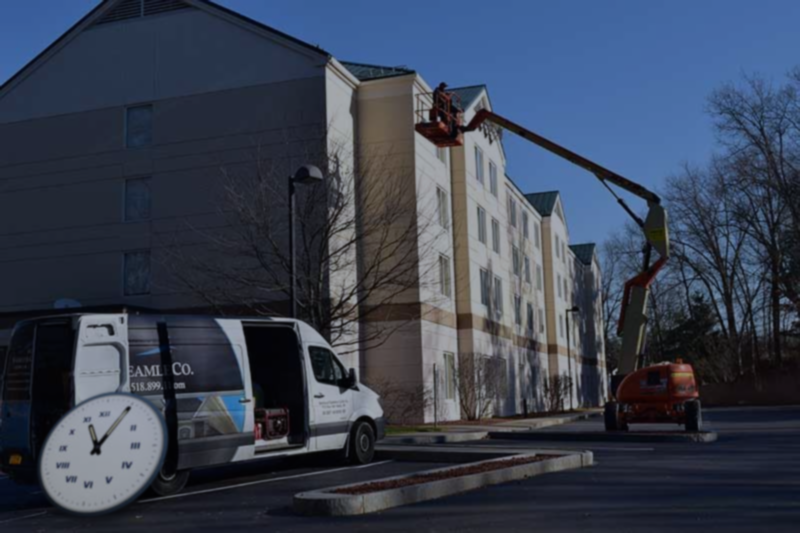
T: 11.05
